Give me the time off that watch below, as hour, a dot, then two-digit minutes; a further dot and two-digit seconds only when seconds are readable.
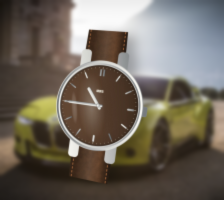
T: 10.45
